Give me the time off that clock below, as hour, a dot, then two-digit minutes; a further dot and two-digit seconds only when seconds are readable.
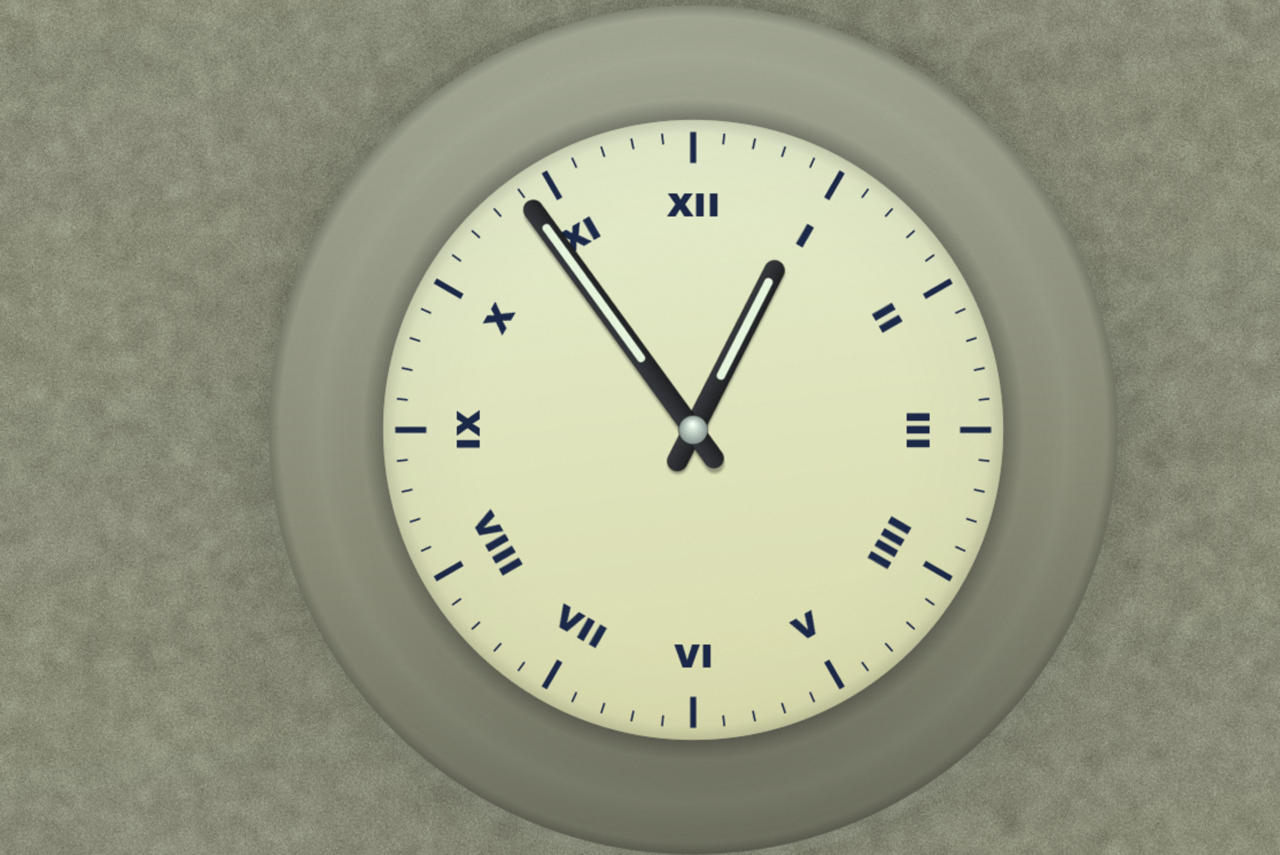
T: 12.54
